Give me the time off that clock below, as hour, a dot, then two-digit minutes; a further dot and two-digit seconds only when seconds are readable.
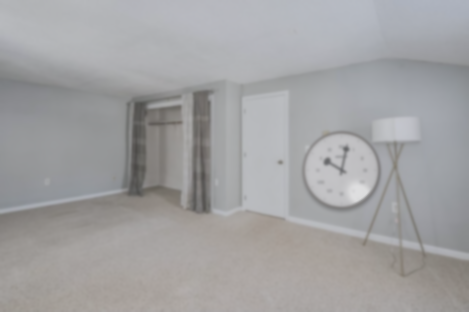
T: 10.02
